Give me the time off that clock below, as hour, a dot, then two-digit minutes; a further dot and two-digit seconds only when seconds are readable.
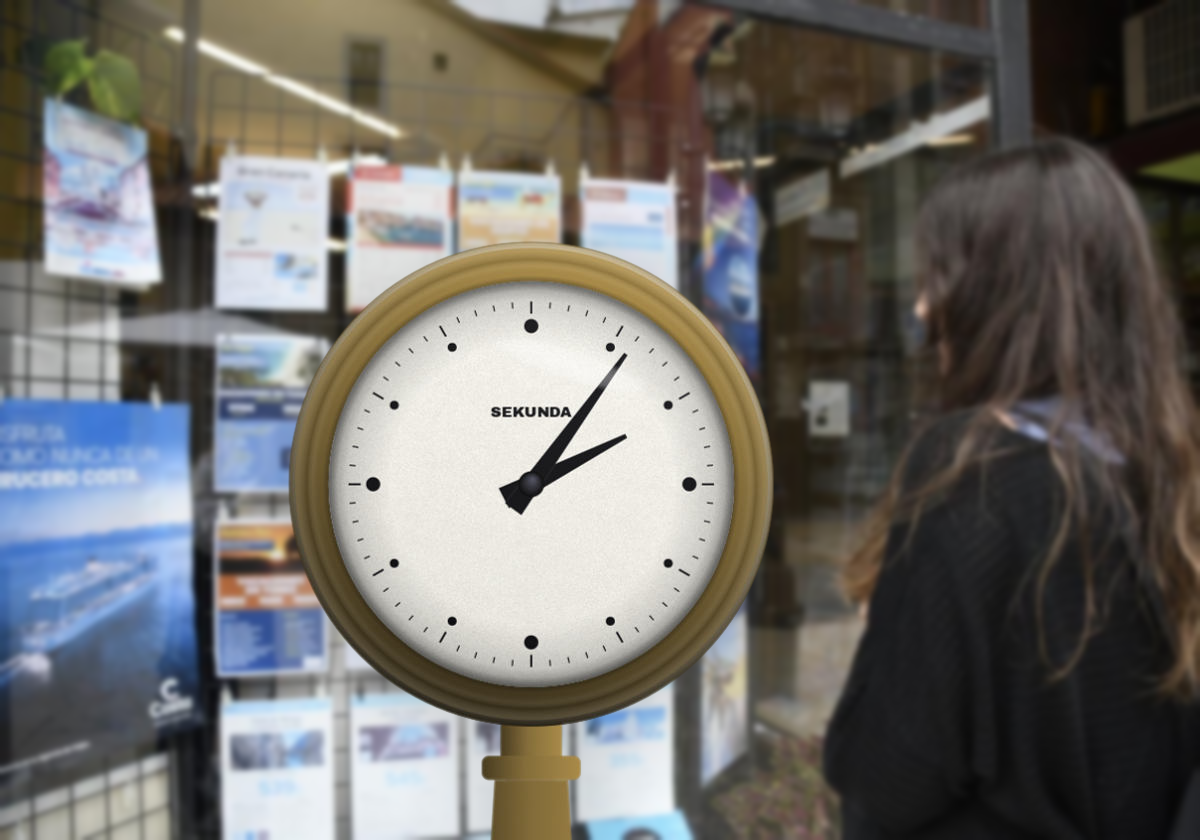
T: 2.06
